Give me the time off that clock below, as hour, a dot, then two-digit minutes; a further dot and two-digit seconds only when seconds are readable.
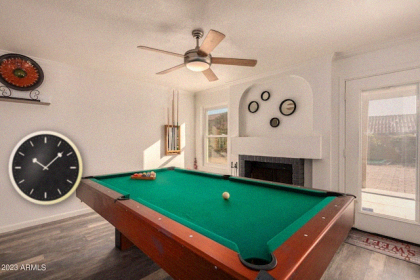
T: 10.08
